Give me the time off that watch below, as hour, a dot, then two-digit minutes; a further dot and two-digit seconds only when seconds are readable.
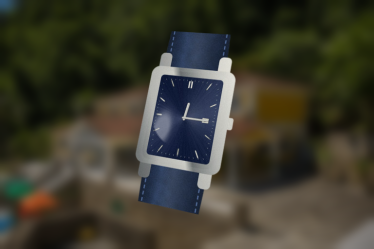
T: 12.15
